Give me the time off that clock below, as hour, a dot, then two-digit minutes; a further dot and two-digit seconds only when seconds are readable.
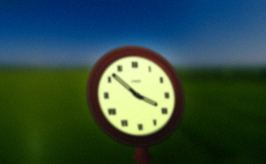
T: 3.52
